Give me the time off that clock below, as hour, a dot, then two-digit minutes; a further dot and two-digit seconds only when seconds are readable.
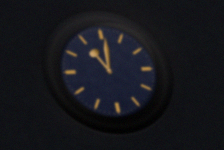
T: 11.01
